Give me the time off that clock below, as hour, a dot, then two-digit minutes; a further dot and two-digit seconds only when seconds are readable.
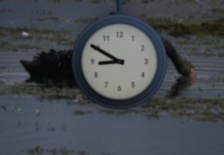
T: 8.50
